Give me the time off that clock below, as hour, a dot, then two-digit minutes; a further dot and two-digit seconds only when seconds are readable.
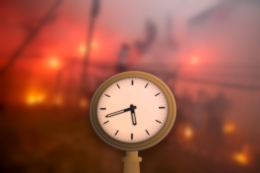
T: 5.42
